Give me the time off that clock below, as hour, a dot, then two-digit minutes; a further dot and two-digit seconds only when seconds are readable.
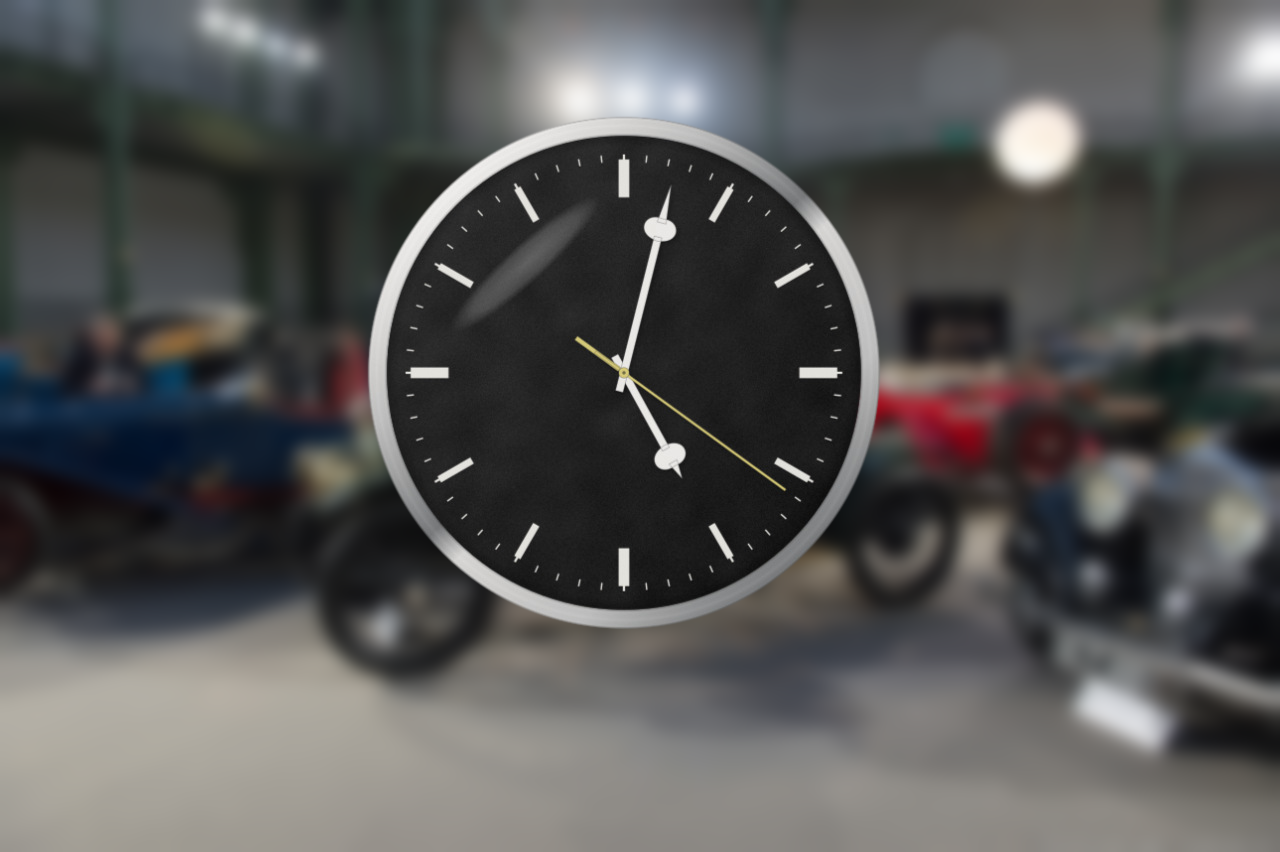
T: 5.02.21
